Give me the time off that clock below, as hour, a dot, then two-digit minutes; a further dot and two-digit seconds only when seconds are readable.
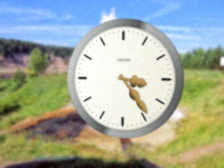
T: 3.24
